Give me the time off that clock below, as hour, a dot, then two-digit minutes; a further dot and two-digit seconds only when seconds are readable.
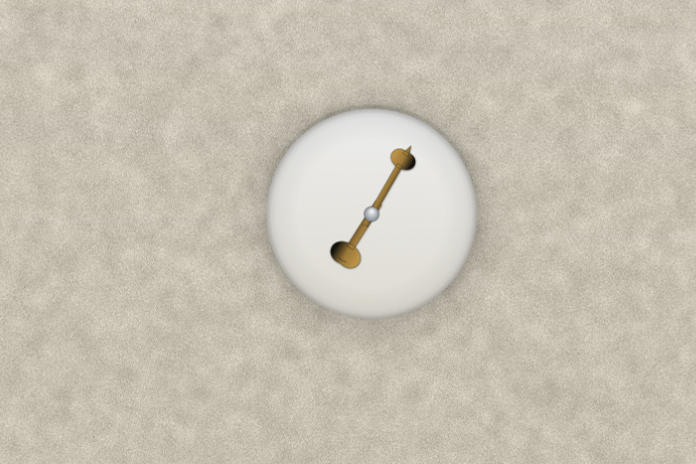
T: 7.05
